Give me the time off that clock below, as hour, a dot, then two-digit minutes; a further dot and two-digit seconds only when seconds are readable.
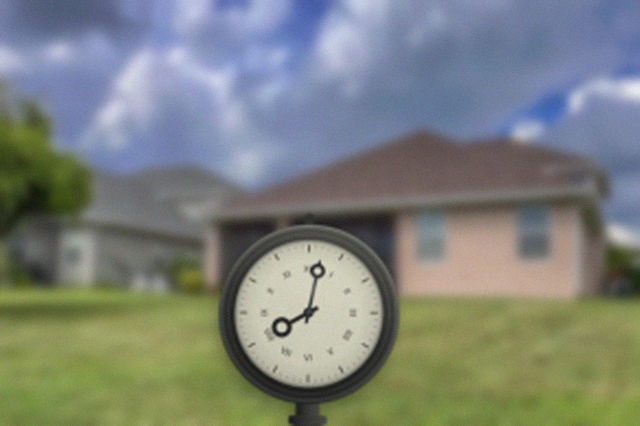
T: 8.02
